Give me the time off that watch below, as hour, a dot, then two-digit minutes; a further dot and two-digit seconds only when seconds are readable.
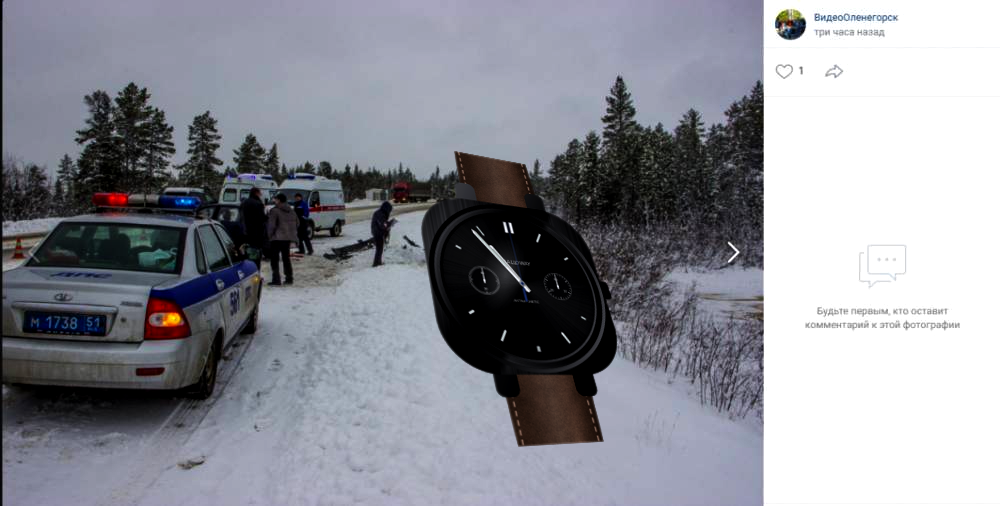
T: 10.54
